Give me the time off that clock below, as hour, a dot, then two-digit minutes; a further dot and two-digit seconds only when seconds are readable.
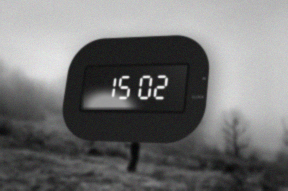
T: 15.02
